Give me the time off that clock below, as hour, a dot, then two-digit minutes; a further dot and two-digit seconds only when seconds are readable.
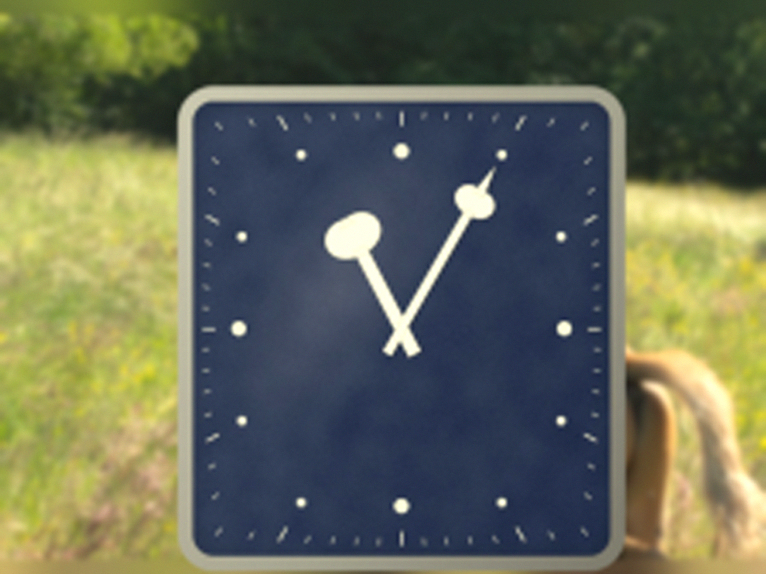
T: 11.05
